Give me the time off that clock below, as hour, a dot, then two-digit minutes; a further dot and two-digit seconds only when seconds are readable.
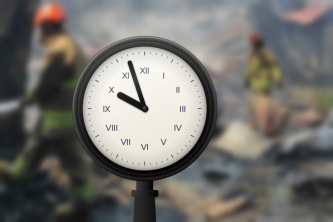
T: 9.57
